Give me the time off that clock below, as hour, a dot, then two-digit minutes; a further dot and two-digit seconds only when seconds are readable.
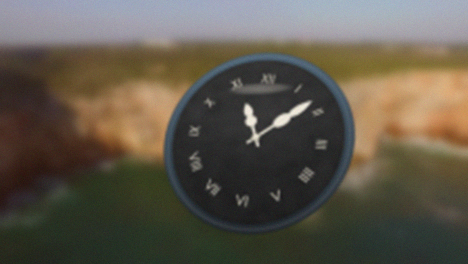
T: 11.08
